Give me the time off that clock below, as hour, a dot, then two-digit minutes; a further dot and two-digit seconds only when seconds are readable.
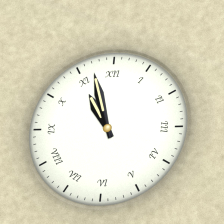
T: 10.57
